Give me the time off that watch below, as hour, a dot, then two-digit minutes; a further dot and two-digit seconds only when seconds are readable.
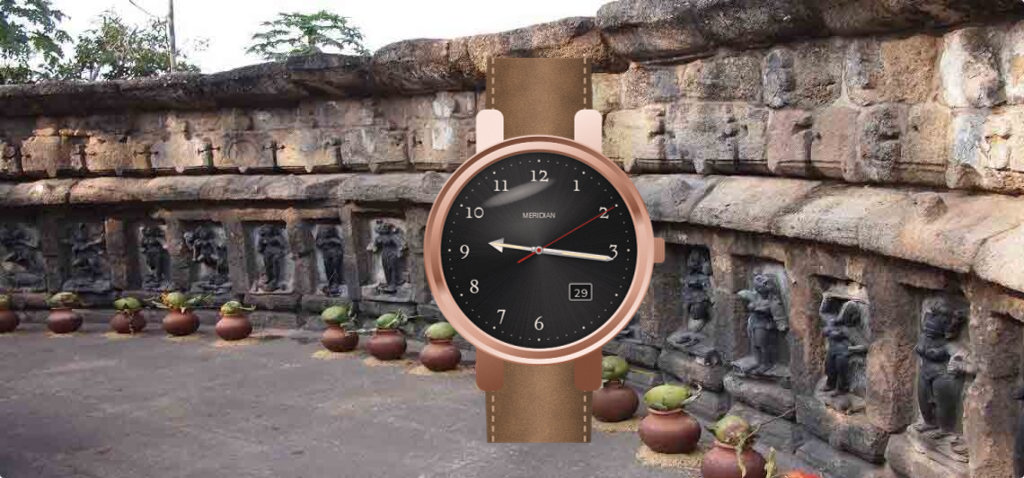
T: 9.16.10
